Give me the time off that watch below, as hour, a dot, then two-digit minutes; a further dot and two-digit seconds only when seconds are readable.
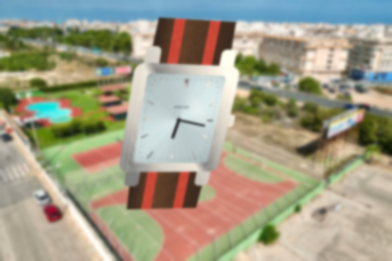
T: 6.17
